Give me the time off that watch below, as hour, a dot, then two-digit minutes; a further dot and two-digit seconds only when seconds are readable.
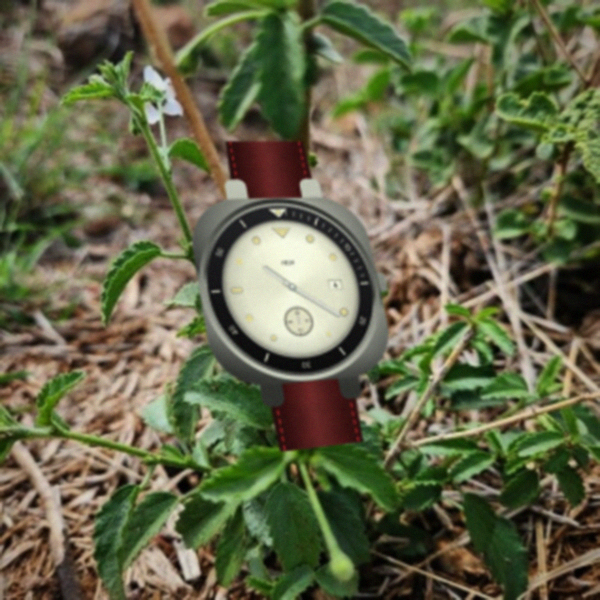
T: 10.21
